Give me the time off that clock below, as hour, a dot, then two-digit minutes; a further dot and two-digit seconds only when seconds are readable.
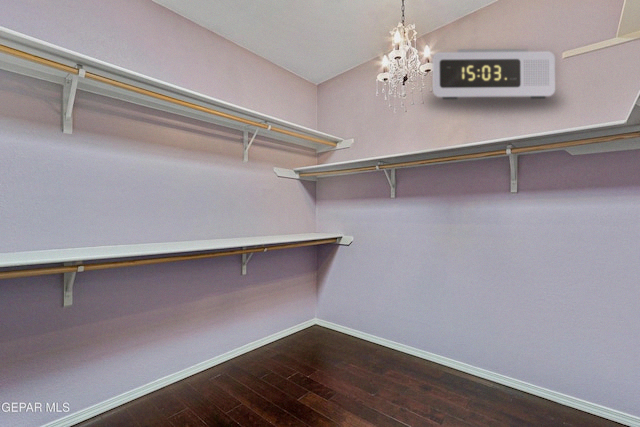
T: 15.03
